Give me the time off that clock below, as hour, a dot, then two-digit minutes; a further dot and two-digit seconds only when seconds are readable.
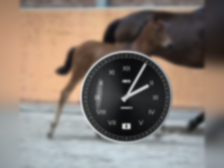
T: 2.05
